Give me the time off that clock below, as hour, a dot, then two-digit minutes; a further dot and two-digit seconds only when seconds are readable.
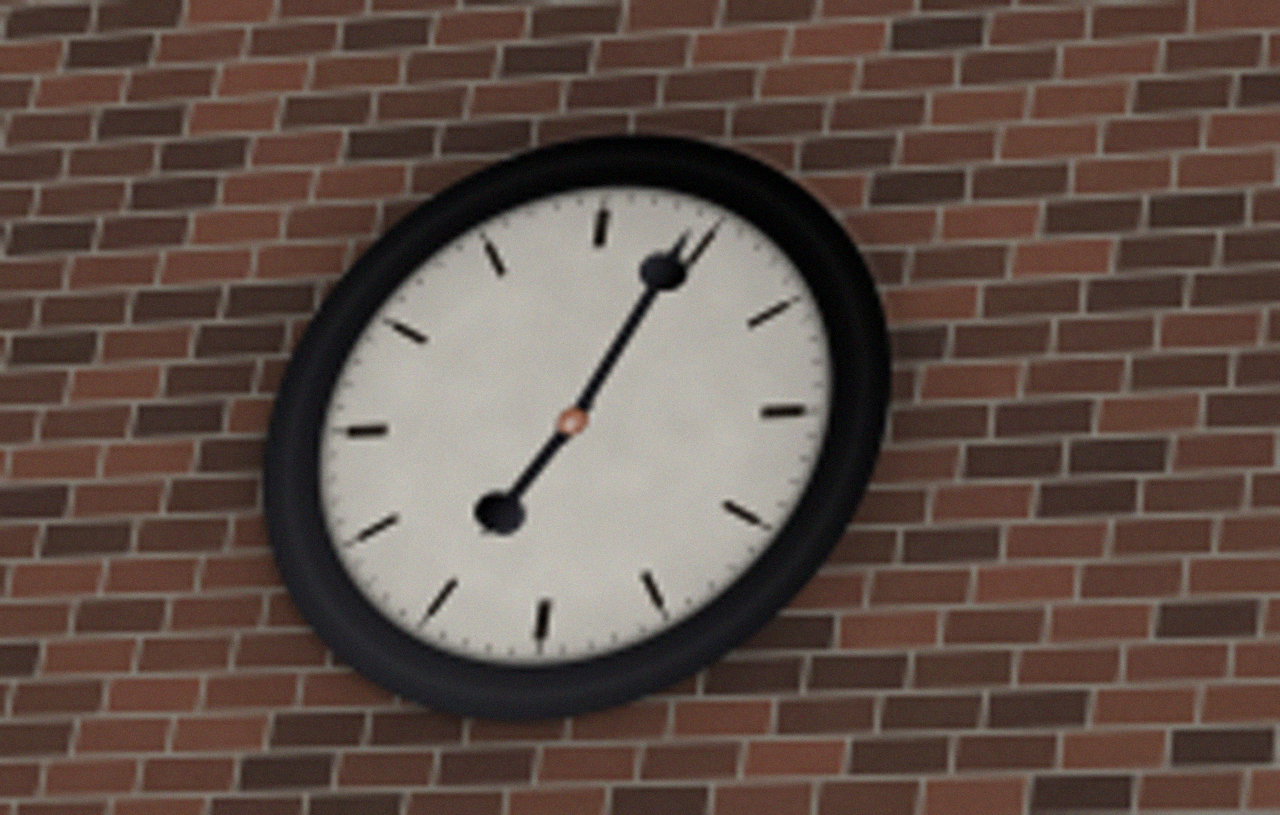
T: 7.04
